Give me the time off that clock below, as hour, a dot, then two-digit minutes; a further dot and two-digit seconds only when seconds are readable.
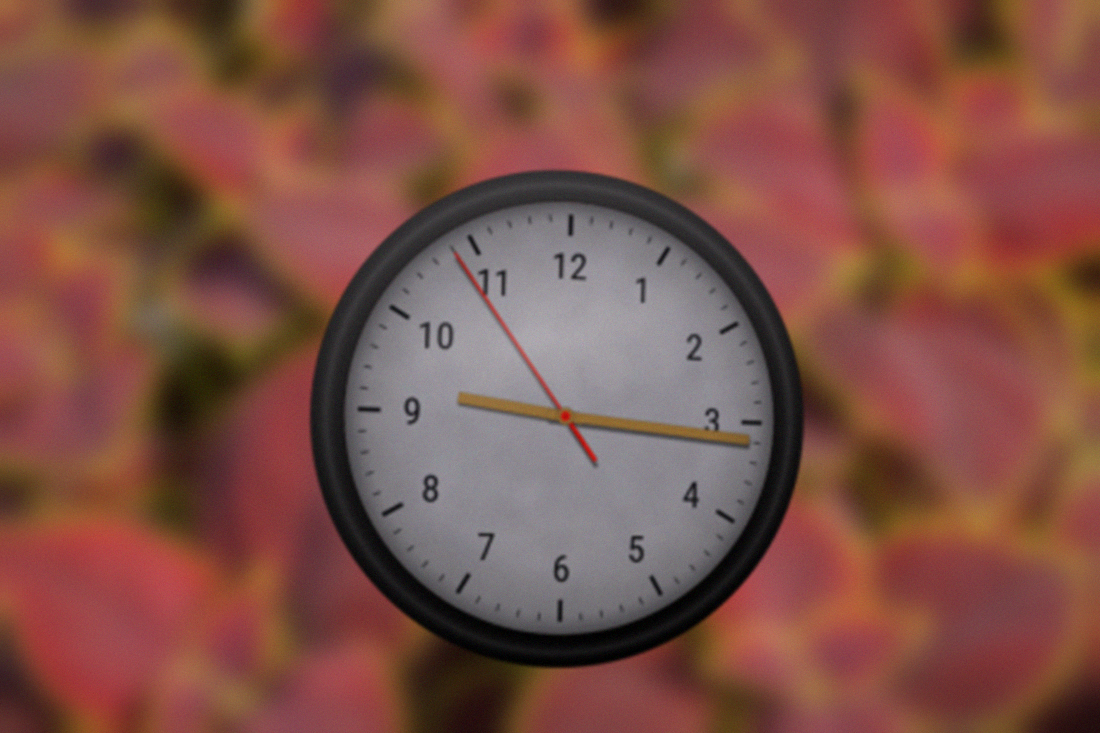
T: 9.15.54
